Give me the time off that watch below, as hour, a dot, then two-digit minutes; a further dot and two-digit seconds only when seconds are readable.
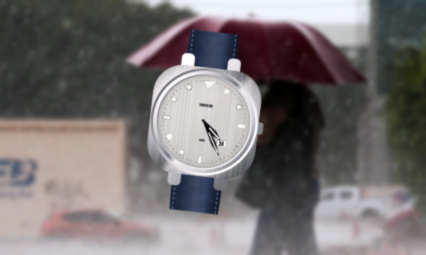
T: 4.25
